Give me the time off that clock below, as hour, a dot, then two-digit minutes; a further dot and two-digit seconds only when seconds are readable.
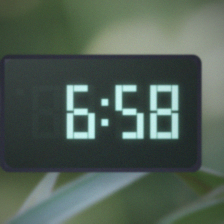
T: 6.58
